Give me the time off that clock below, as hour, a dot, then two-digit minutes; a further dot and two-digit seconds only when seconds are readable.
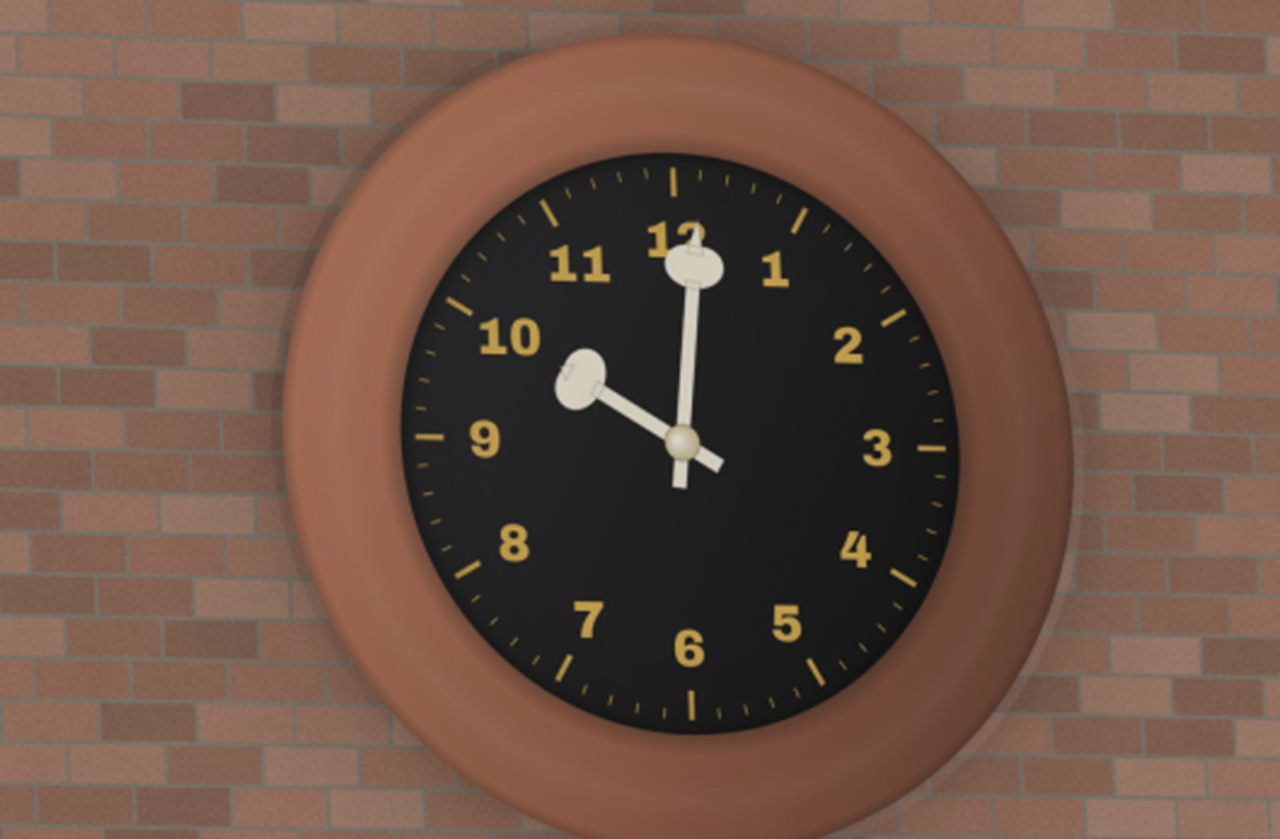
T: 10.01
